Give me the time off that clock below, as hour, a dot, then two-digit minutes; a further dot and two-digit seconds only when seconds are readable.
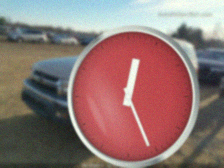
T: 12.26
